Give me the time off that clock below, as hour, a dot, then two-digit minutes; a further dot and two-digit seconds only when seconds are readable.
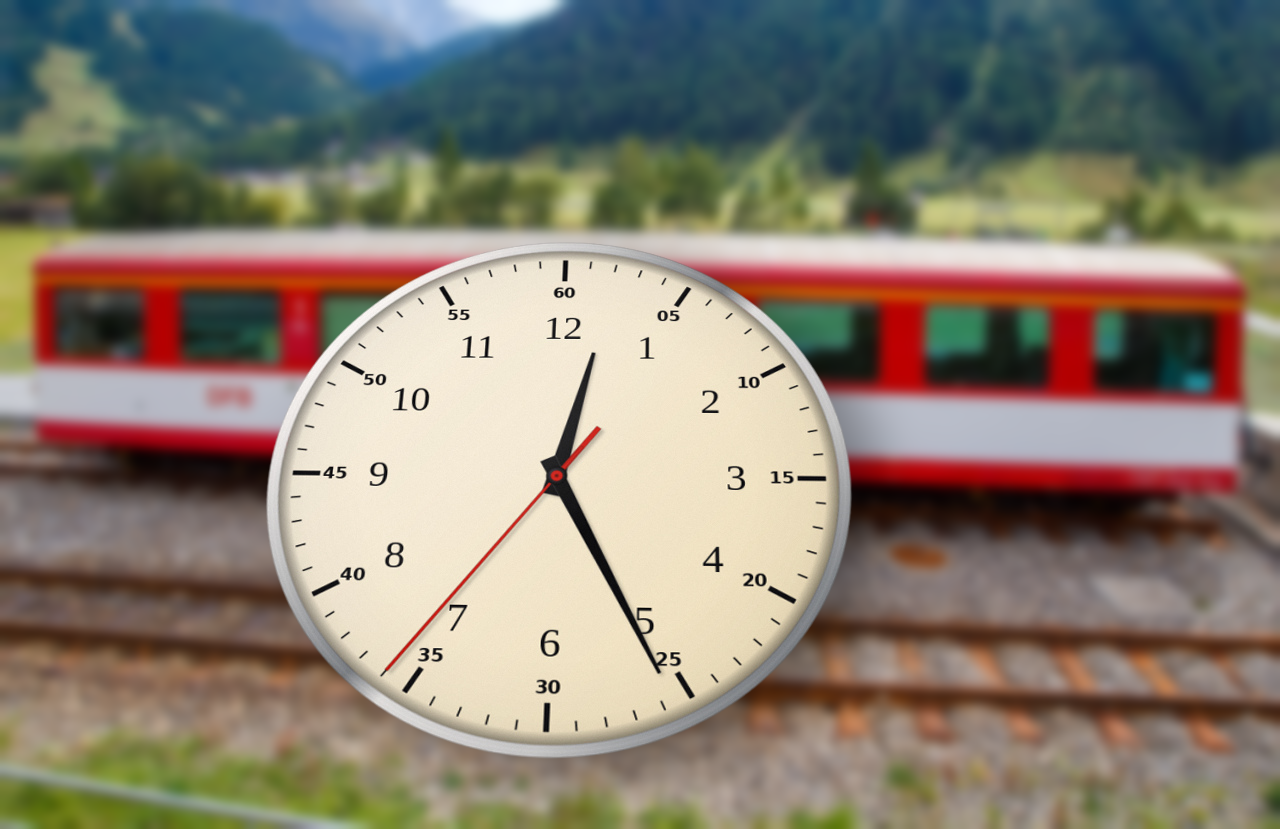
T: 12.25.36
